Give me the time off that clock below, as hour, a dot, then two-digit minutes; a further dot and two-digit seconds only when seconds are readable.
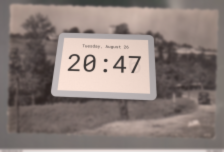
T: 20.47
